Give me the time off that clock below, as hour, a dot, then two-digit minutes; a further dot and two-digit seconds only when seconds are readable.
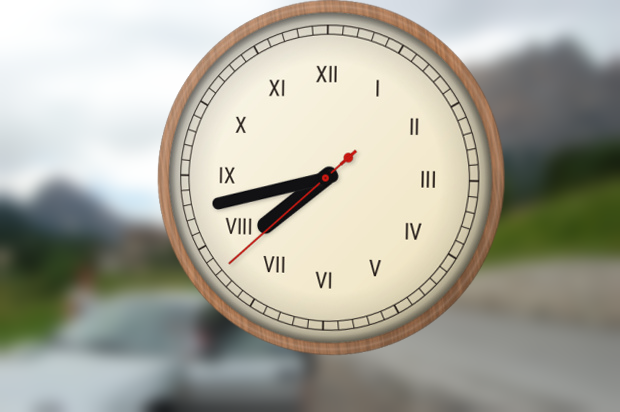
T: 7.42.38
